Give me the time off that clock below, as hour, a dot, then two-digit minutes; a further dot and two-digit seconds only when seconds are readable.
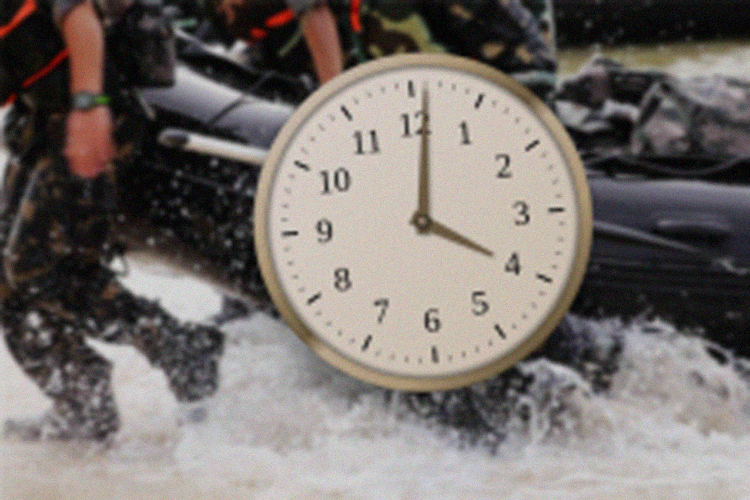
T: 4.01
